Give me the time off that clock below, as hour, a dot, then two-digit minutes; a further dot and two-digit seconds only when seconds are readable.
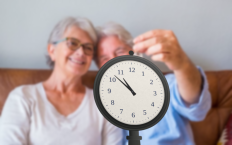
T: 10.52
